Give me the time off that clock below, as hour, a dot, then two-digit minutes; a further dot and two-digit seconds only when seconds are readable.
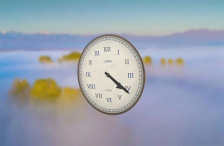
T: 4.21
